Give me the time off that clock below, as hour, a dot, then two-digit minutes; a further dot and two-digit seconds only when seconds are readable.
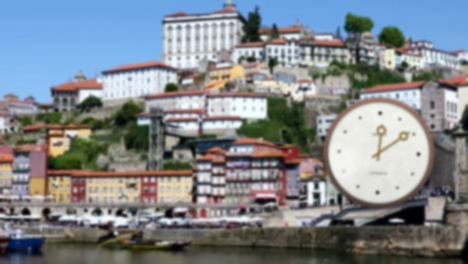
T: 12.09
